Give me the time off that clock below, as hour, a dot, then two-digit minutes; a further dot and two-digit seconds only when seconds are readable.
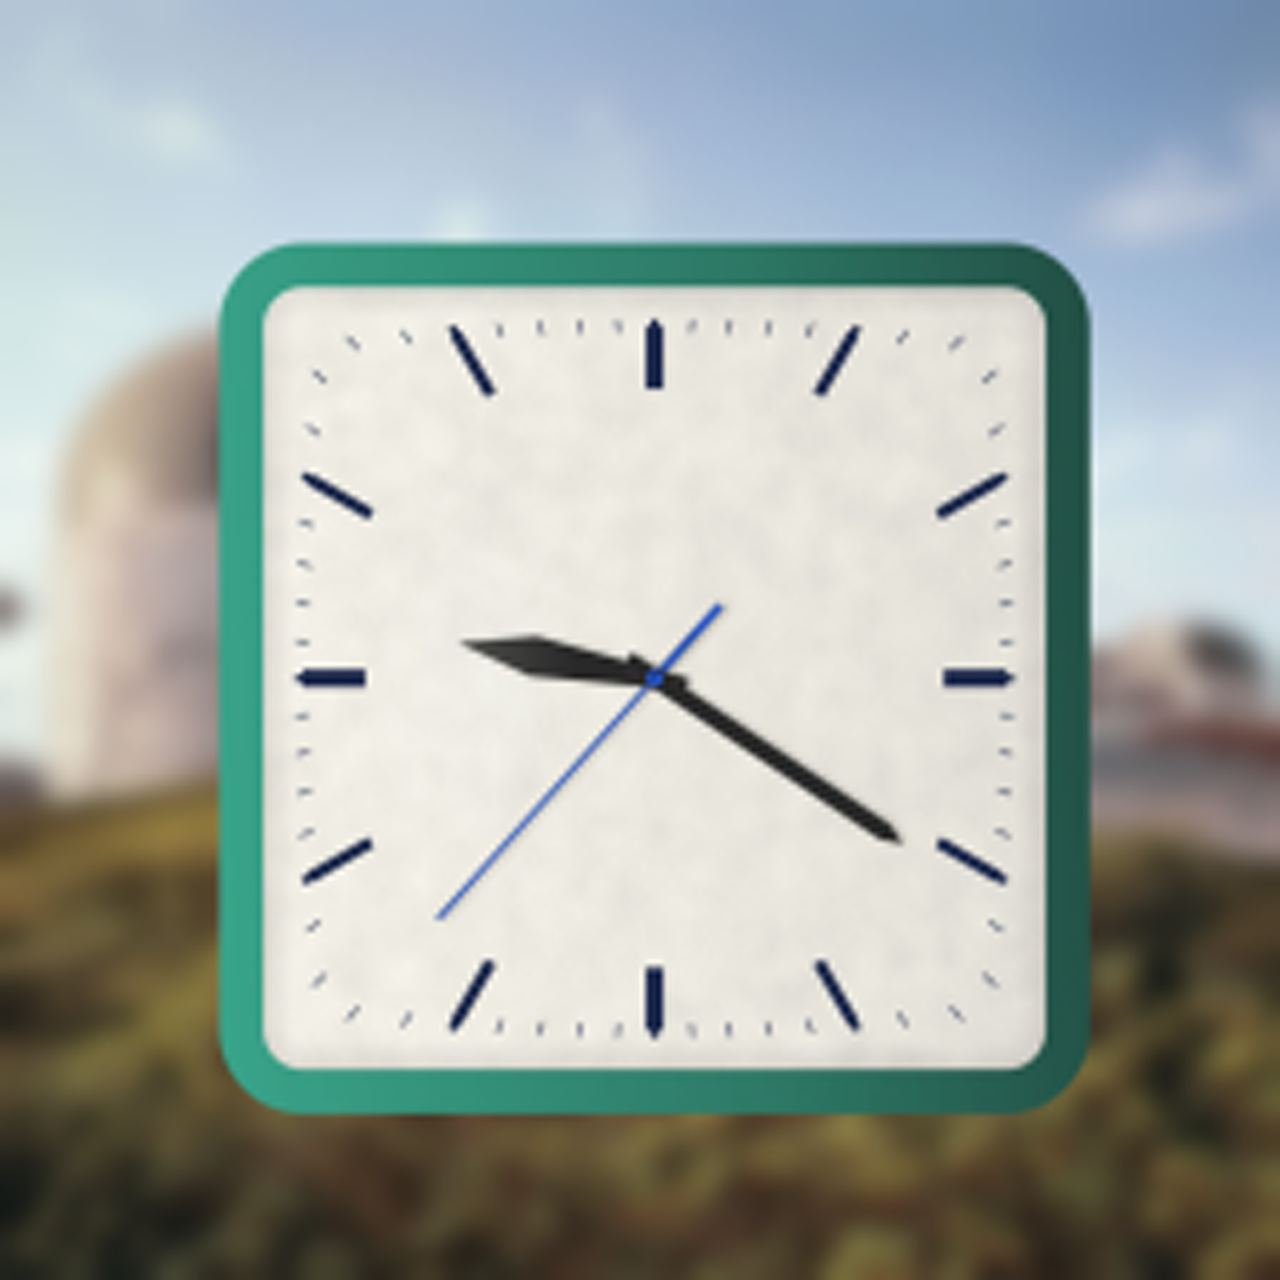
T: 9.20.37
